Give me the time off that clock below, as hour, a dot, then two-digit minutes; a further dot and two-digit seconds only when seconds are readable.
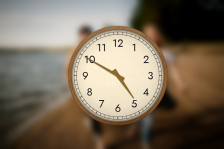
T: 4.50
